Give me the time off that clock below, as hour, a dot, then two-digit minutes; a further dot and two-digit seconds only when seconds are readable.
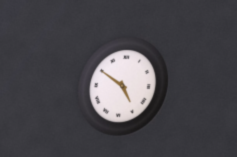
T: 4.50
